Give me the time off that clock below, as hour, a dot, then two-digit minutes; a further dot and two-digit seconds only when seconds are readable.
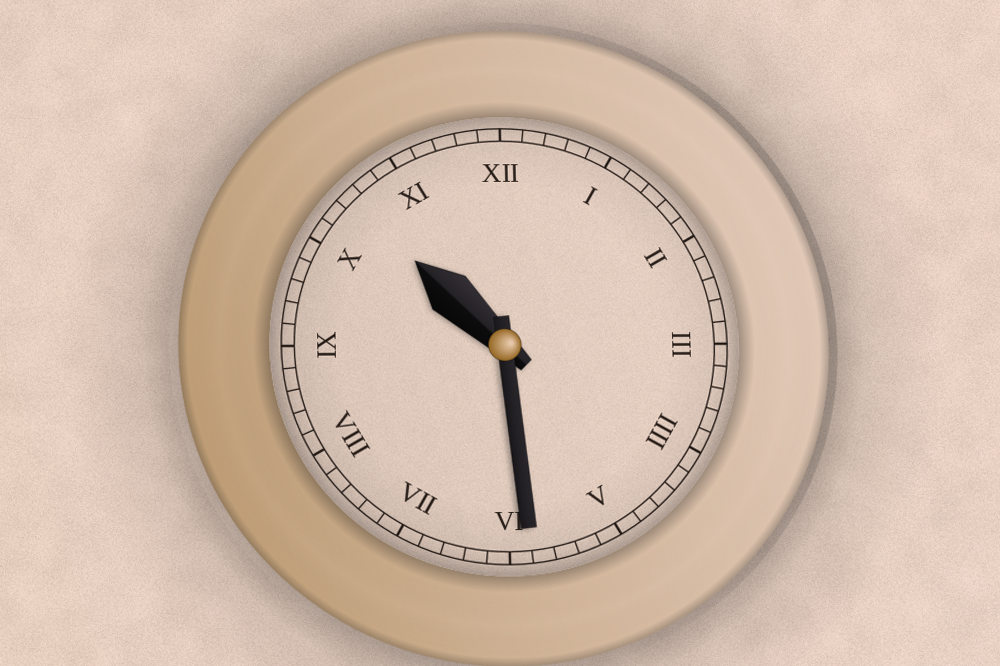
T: 10.29
